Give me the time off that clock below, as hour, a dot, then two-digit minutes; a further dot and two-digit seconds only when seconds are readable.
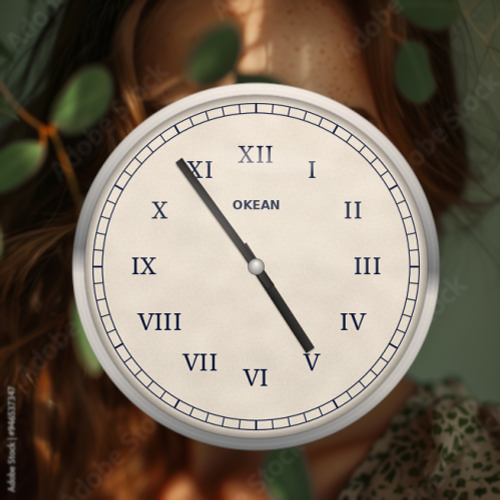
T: 4.54
